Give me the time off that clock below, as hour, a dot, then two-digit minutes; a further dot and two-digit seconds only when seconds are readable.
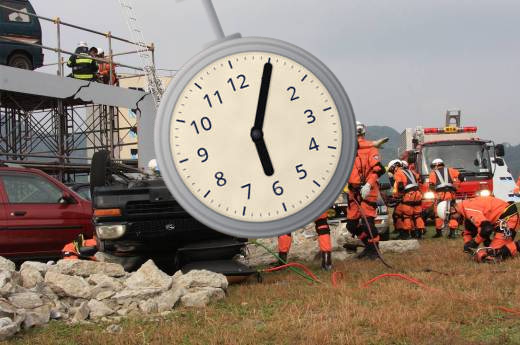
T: 6.05
